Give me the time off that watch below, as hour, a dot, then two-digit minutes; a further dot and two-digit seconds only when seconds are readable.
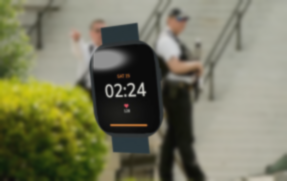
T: 2.24
